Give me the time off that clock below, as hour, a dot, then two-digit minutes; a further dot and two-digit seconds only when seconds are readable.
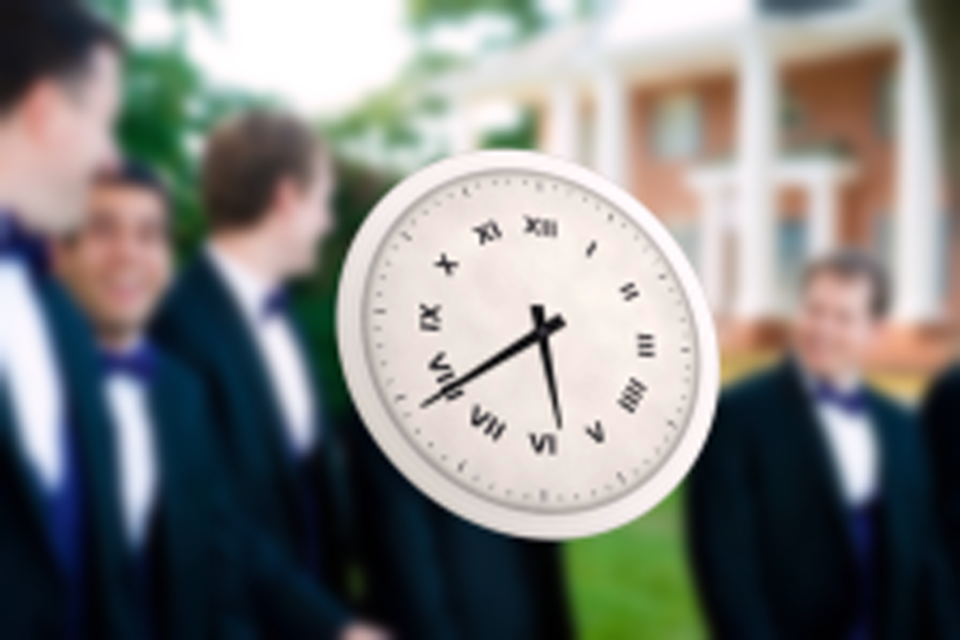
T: 5.39
